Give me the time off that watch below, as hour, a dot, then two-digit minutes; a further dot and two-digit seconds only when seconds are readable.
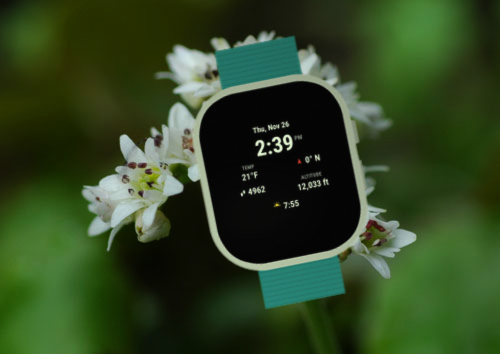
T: 2.39
